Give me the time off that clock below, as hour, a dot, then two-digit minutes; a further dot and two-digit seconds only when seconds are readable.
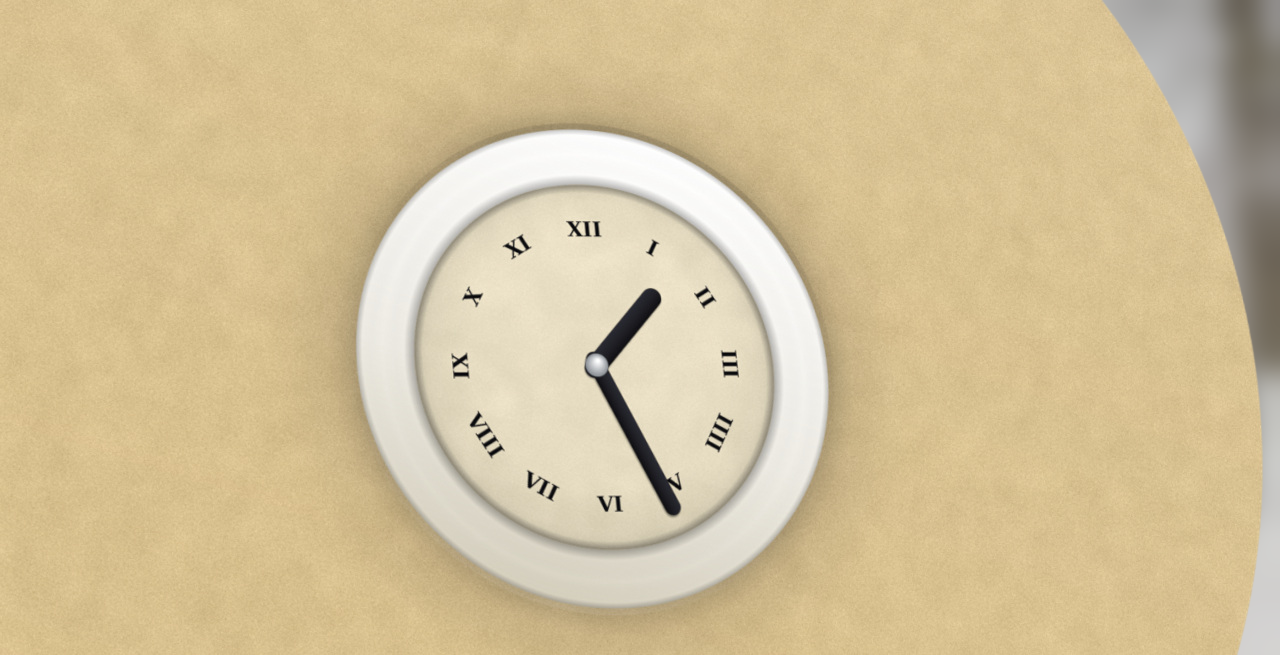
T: 1.26
